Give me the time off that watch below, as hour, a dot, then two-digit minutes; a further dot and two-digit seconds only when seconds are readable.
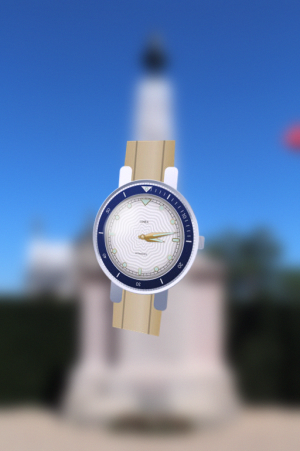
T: 3.13
